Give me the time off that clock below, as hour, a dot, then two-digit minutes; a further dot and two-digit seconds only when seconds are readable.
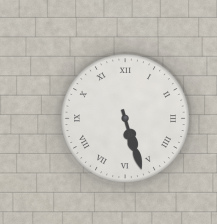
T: 5.27
